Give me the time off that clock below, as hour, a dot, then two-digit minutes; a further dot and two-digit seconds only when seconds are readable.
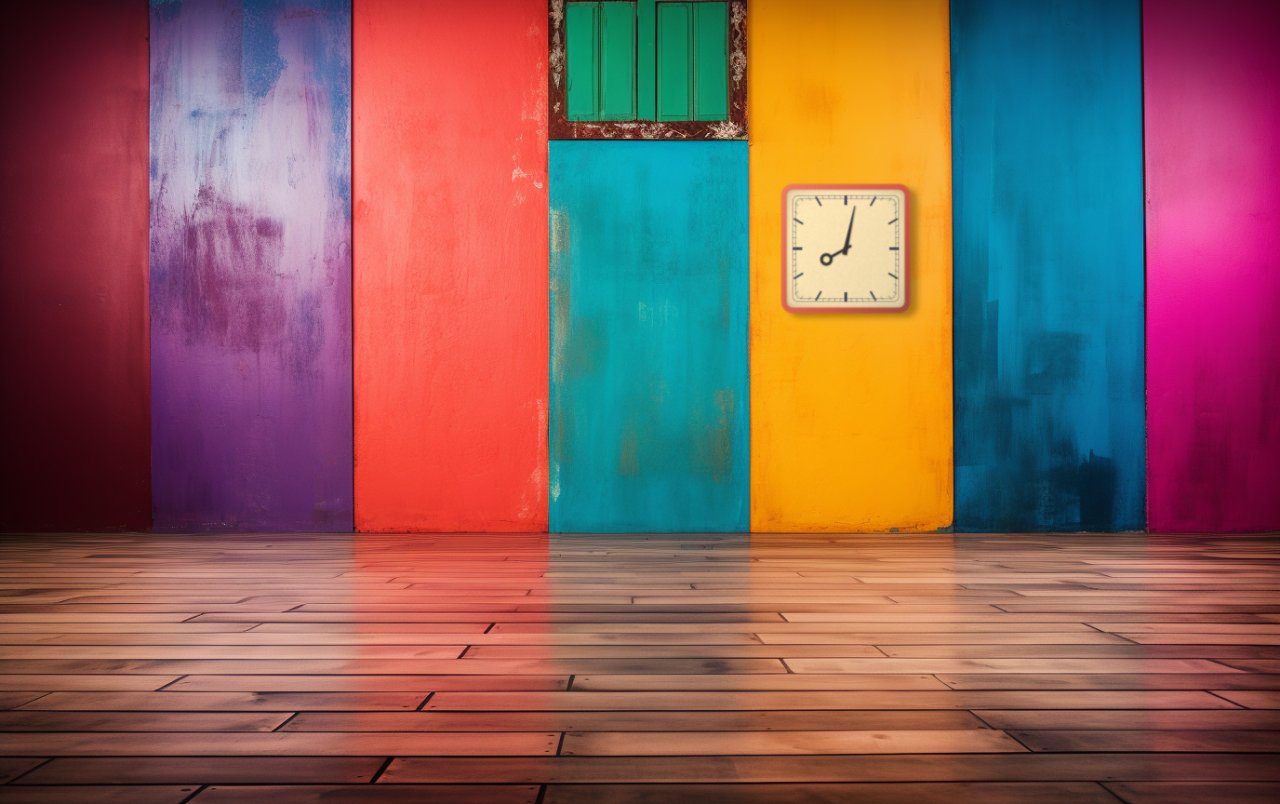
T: 8.02
